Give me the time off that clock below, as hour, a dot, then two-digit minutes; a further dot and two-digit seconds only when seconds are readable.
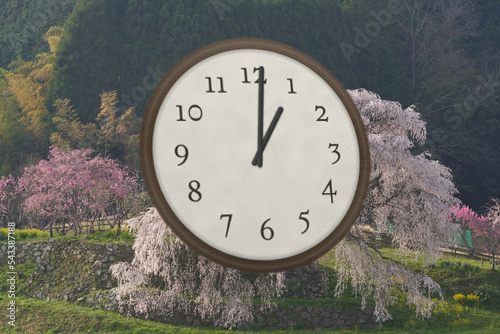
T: 1.01
